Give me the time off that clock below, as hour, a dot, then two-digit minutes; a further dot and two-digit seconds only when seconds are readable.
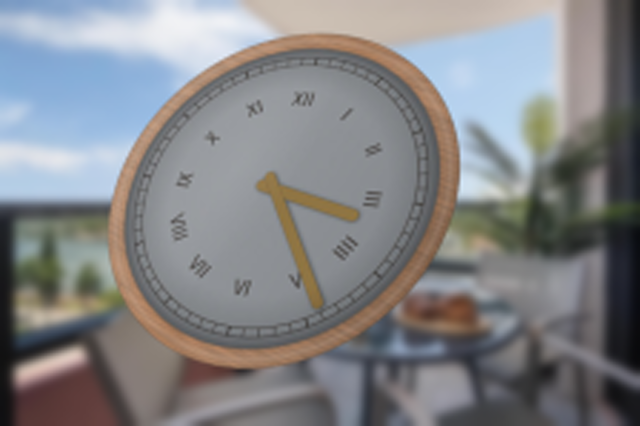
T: 3.24
